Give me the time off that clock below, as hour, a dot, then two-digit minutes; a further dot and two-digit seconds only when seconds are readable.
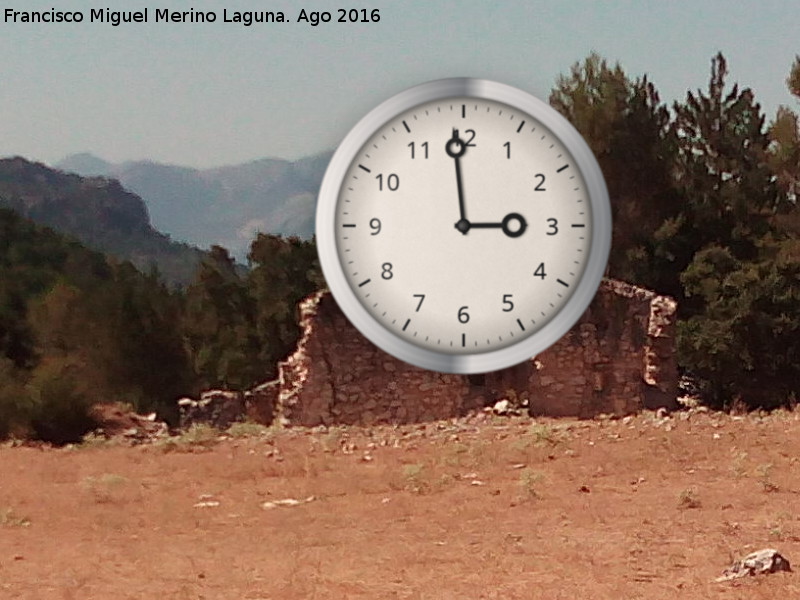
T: 2.59
